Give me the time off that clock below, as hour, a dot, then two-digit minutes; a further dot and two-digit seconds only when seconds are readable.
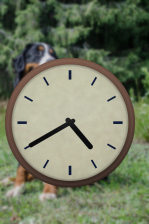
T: 4.40
